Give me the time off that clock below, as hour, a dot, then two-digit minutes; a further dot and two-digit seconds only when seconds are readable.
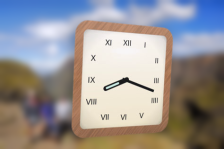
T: 8.18
